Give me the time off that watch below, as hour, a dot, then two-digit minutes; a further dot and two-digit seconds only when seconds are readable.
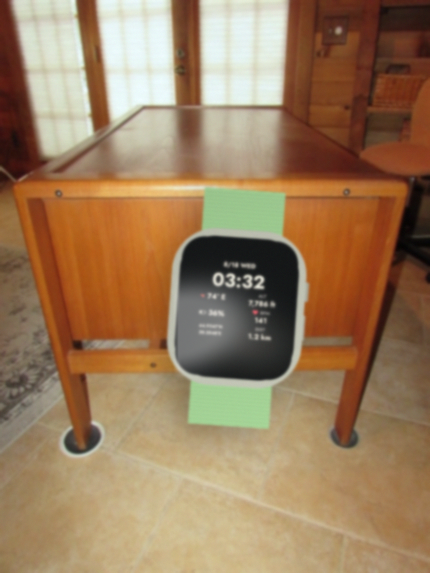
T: 3.32
